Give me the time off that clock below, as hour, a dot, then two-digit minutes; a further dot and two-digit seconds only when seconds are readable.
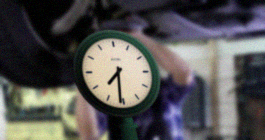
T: 7.31
